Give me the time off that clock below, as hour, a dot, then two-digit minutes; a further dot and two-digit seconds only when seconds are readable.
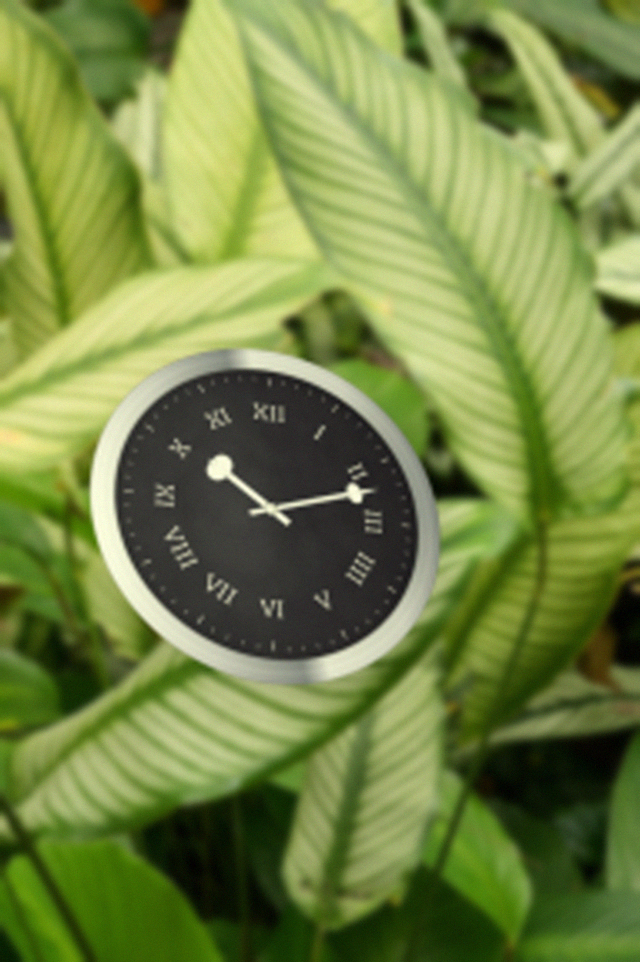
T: 10.12
